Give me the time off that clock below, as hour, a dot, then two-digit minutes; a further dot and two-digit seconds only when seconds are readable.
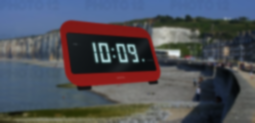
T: 10.09
